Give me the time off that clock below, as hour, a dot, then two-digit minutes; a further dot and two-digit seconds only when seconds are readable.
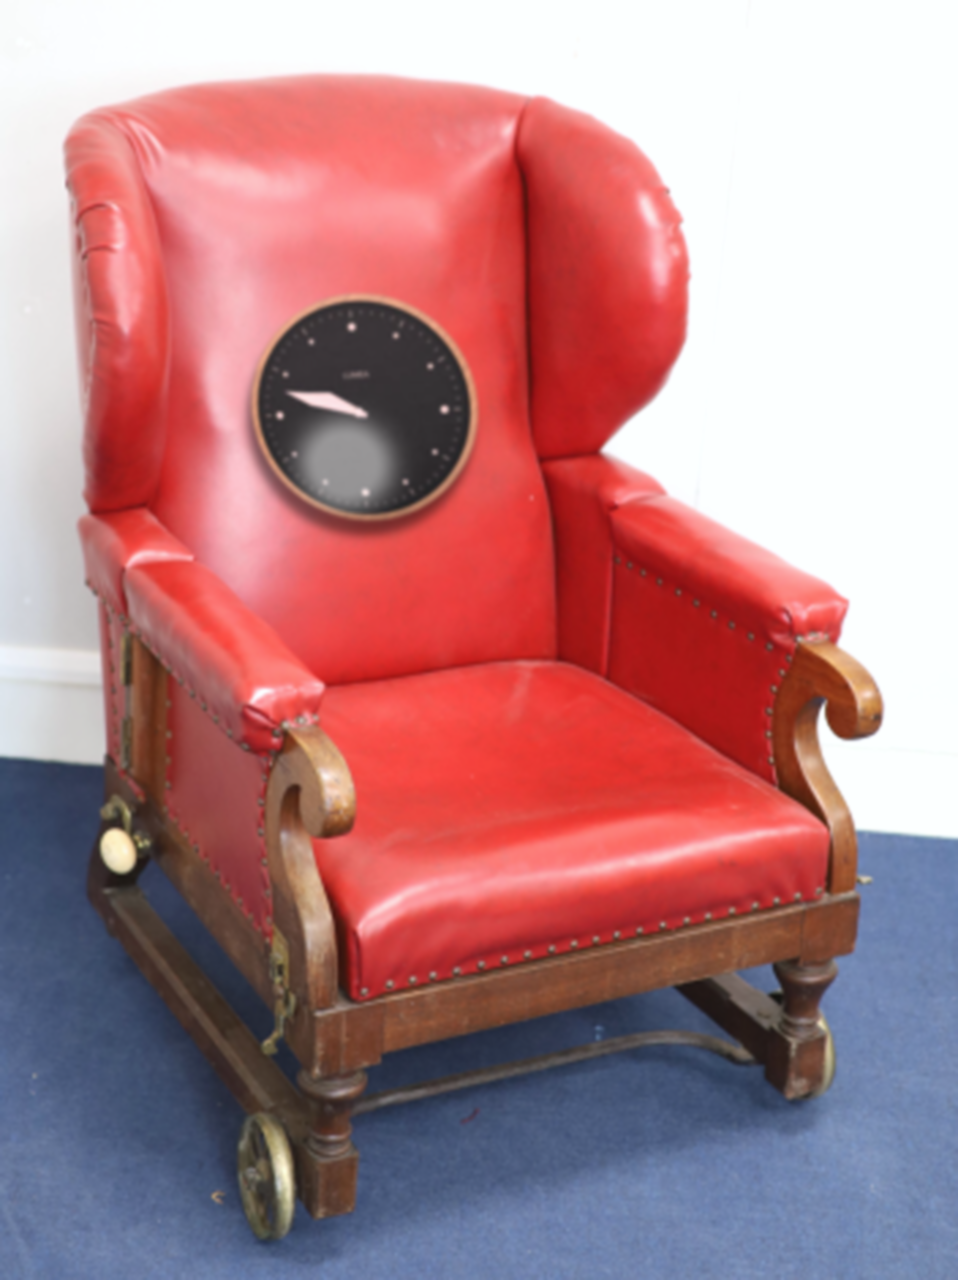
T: 9.48
